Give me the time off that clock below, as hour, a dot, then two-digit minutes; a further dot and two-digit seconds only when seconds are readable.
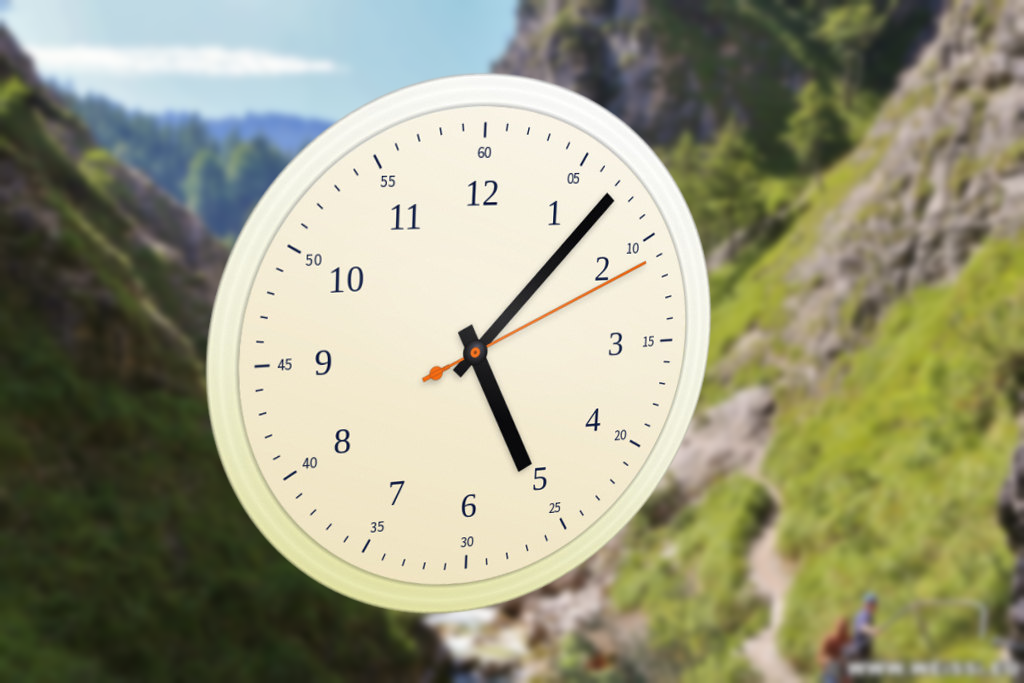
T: 5.07.11
